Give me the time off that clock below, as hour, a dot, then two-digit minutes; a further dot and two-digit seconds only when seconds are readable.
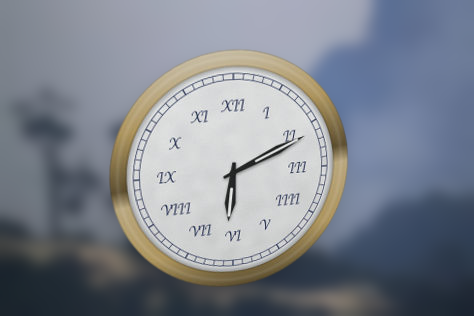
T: 6.11
